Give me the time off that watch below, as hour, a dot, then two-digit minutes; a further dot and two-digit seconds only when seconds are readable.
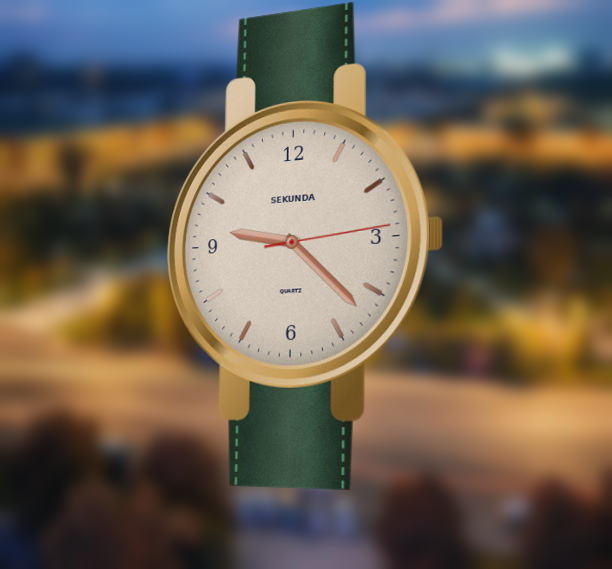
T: 9.22.14
